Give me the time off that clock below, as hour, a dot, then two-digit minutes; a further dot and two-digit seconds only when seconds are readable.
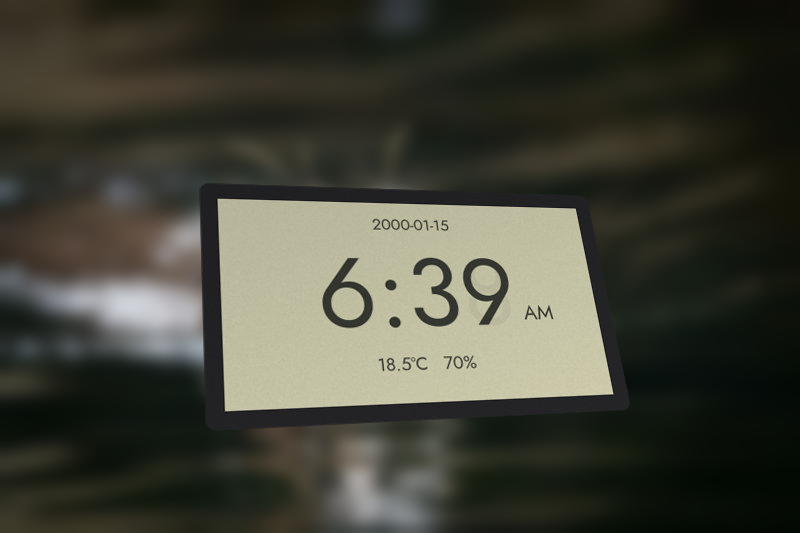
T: 6.39
